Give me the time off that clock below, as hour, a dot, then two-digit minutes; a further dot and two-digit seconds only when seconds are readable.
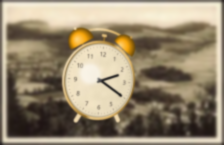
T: 2.20
